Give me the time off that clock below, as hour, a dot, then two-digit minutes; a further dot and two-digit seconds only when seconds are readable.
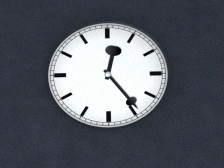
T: 12.24
